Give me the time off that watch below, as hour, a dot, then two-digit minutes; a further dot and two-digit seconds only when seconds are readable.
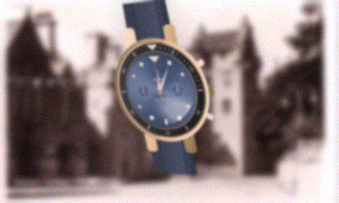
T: 12.05
